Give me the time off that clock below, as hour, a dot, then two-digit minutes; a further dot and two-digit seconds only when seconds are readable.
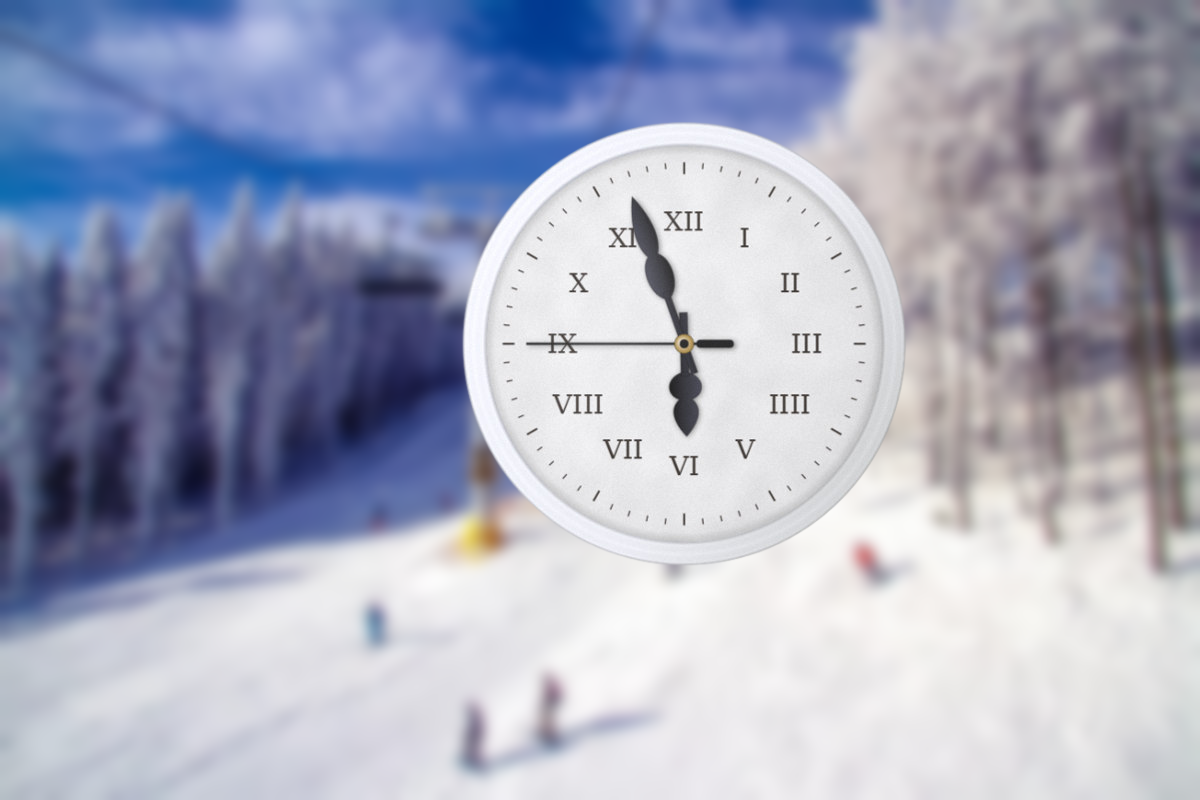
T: 5.56.45
